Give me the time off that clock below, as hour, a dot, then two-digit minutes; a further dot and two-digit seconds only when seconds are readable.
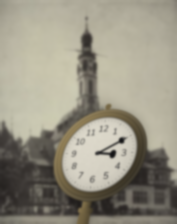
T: 3.10
